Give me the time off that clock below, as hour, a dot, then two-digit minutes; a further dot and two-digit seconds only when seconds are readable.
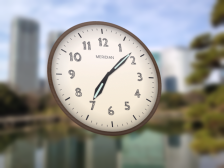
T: 7.08
